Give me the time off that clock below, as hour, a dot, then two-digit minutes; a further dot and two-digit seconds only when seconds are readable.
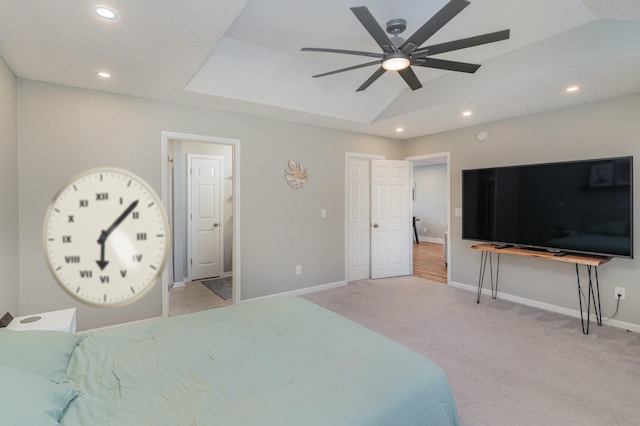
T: 6.08
